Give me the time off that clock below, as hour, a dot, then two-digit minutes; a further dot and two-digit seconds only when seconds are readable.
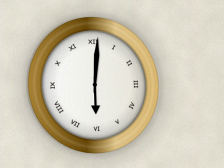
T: 6.01
